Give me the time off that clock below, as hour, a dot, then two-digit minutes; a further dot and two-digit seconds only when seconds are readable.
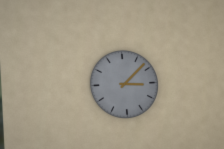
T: 3.08
